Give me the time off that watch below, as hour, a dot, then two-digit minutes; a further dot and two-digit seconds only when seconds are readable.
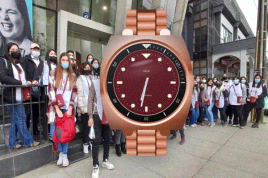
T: 6.32
